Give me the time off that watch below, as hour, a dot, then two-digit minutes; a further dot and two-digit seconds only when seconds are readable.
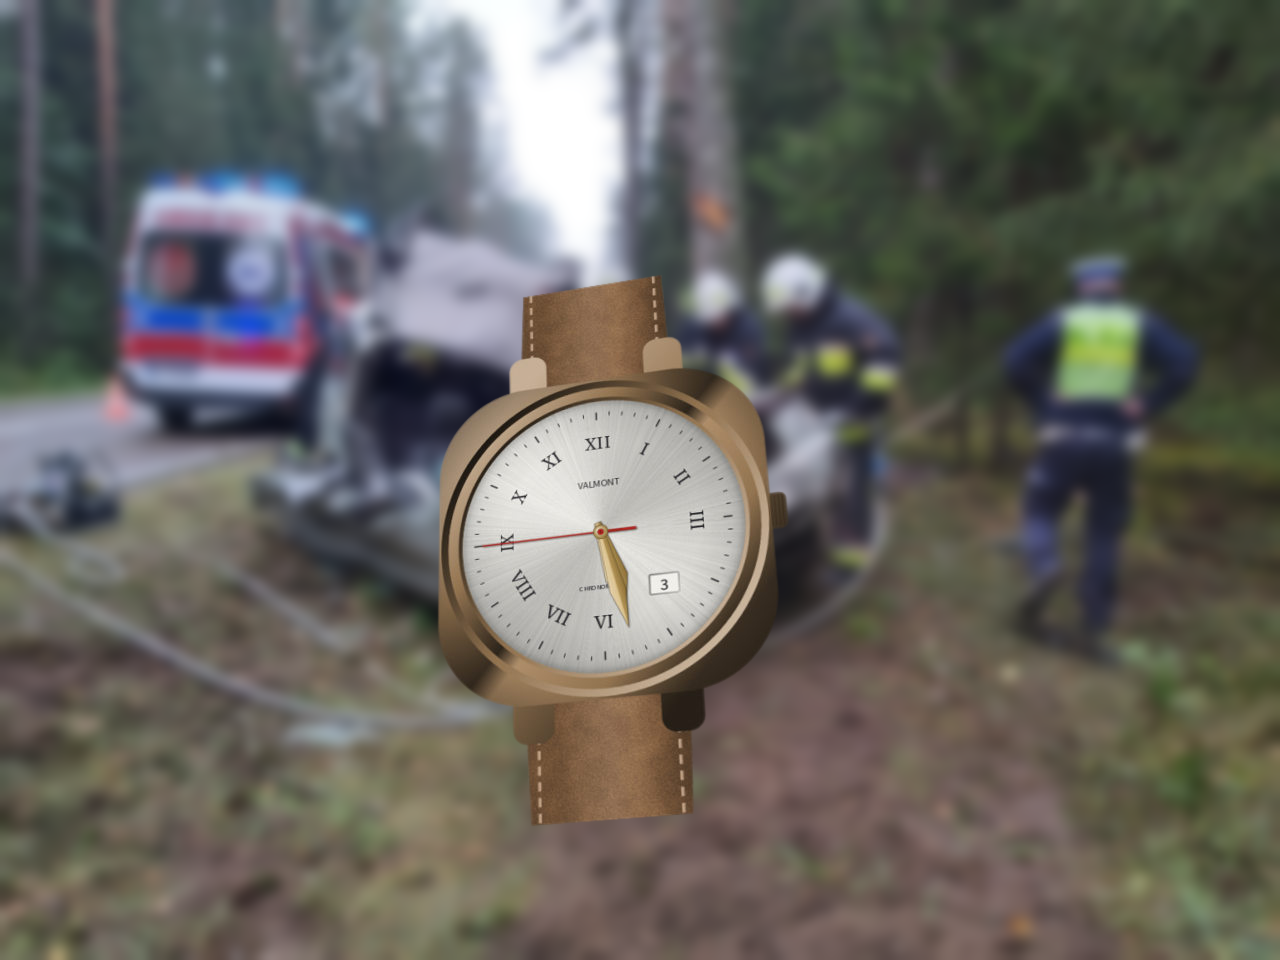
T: 5.27.45
